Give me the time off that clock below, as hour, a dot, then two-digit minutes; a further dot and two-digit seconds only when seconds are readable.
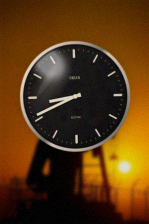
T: 8.41
